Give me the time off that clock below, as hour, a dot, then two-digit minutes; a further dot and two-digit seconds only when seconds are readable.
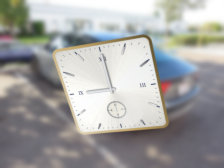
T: 9.00
